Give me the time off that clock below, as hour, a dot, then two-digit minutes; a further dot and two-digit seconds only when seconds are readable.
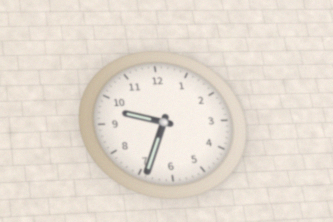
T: 9.34
